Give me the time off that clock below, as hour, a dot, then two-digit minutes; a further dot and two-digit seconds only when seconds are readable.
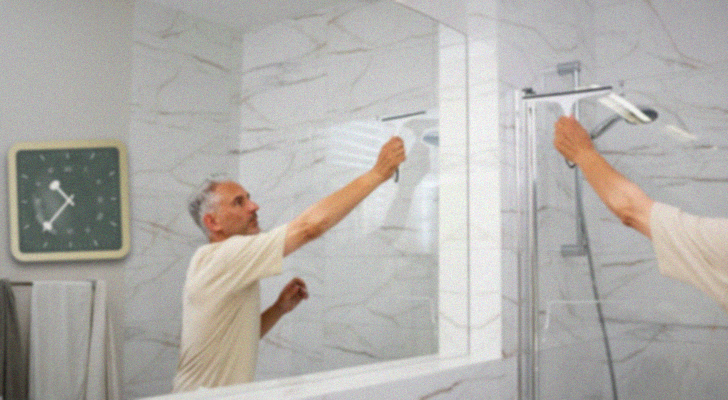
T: 10.37
